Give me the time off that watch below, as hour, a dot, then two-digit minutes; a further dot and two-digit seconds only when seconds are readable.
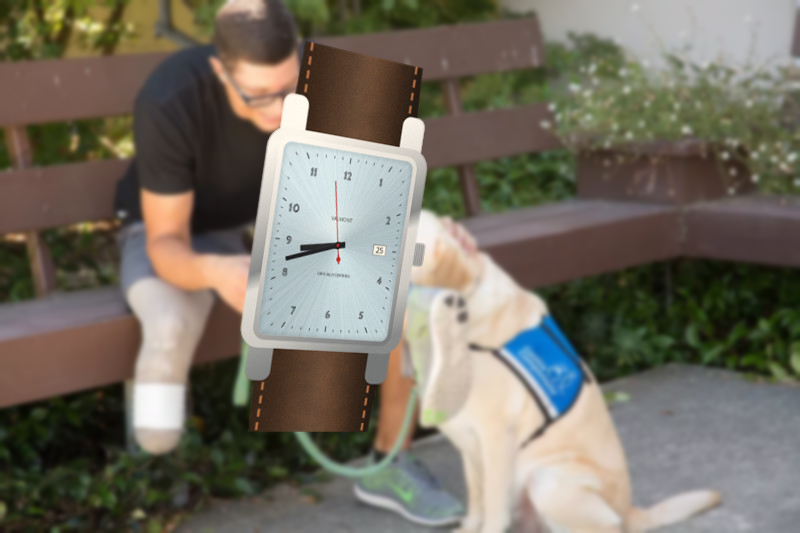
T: 8.41.58
